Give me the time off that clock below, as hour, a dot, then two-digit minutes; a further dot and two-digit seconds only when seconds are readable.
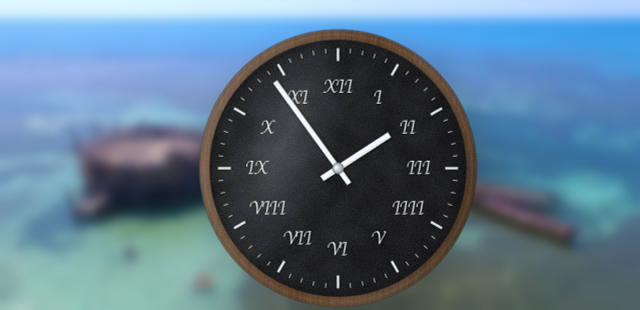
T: 1.54
